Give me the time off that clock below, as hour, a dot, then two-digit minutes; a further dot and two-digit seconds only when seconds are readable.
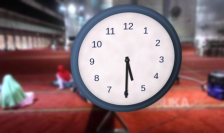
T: 5.30
